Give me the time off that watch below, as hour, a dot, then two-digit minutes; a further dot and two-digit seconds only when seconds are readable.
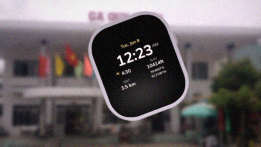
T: 12.23
